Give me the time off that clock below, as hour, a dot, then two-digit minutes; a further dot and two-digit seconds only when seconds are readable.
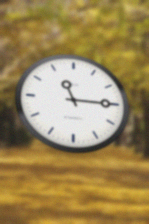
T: 11.15
